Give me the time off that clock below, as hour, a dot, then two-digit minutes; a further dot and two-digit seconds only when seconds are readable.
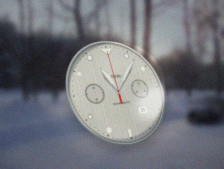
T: 11.07
